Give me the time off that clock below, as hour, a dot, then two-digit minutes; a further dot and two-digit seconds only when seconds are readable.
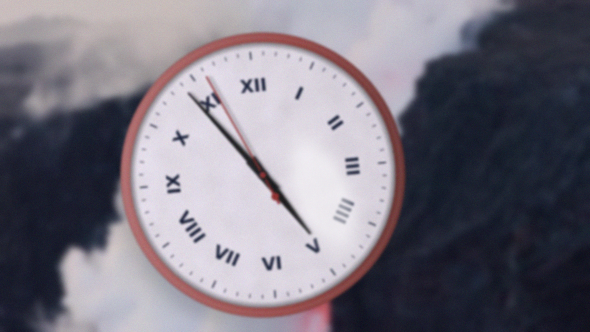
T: 4.53.56
